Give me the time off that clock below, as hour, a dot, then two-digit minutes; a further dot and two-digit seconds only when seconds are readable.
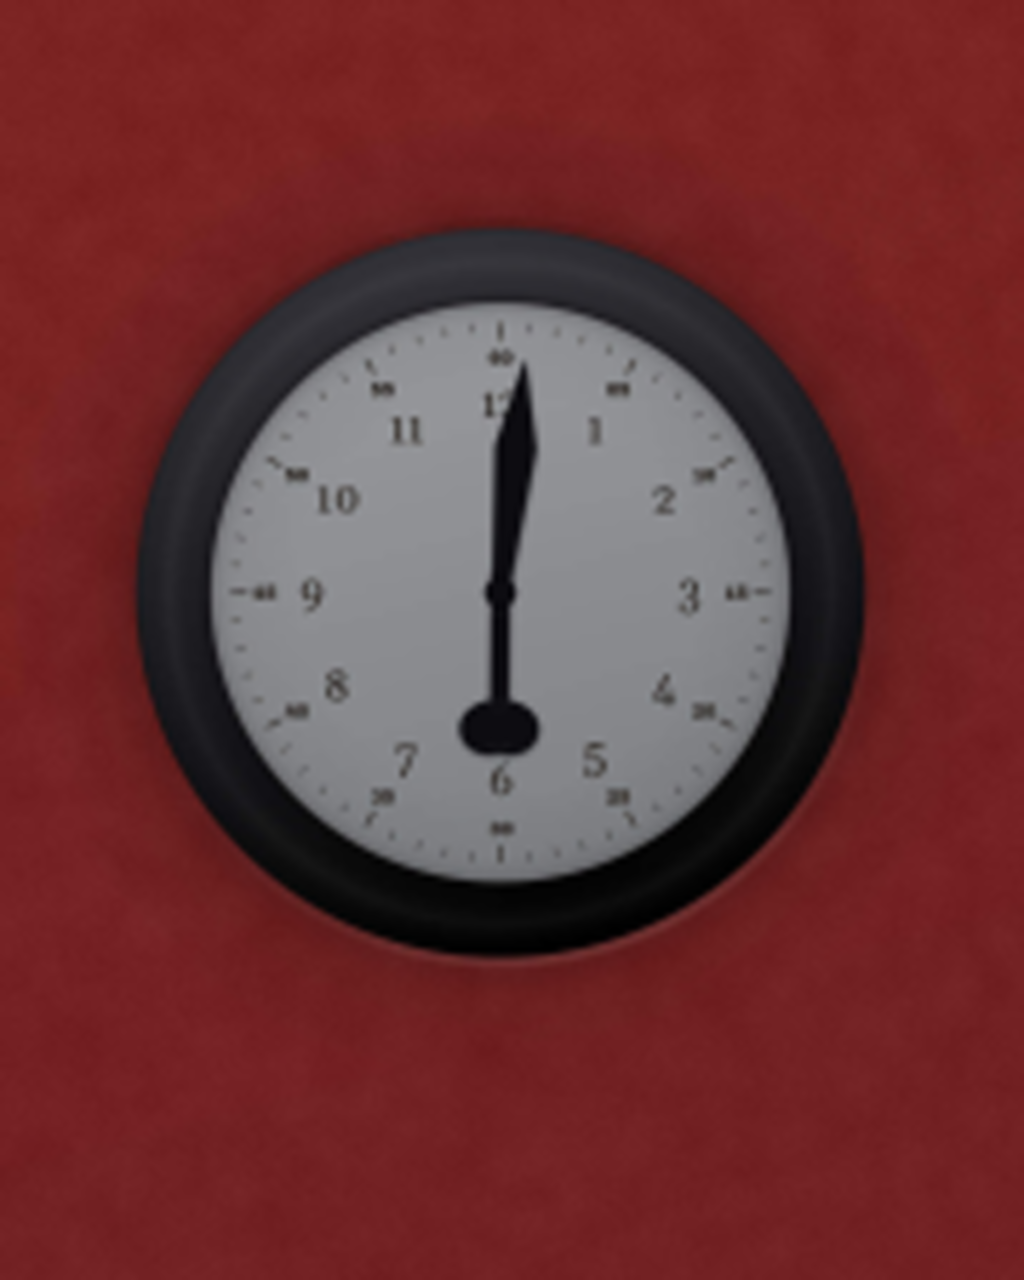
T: 6.01
